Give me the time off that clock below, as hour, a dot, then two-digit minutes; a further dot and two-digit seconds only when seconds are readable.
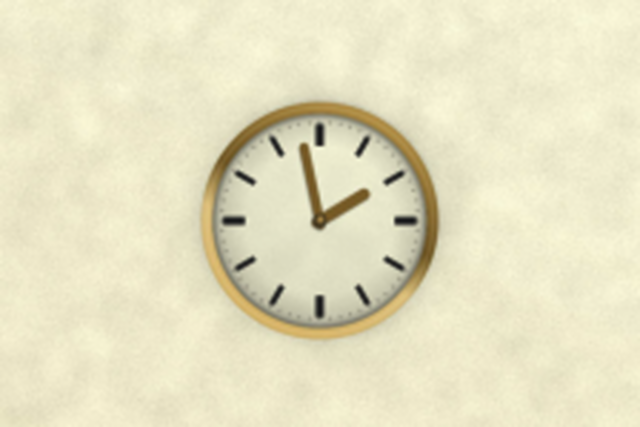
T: 1.58
